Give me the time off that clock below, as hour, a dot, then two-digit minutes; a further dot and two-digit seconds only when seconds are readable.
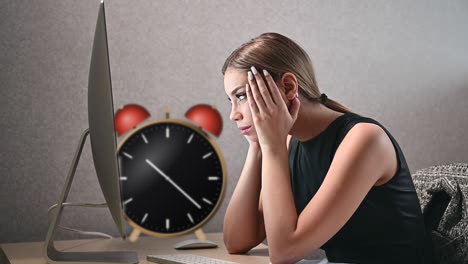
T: 10.22
